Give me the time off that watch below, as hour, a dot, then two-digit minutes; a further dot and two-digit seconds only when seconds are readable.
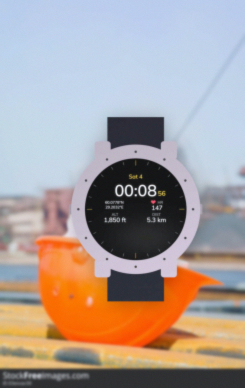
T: 0.08
